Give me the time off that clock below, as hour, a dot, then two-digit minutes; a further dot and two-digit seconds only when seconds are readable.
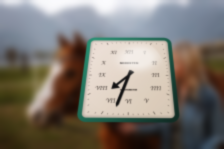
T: 7.33
